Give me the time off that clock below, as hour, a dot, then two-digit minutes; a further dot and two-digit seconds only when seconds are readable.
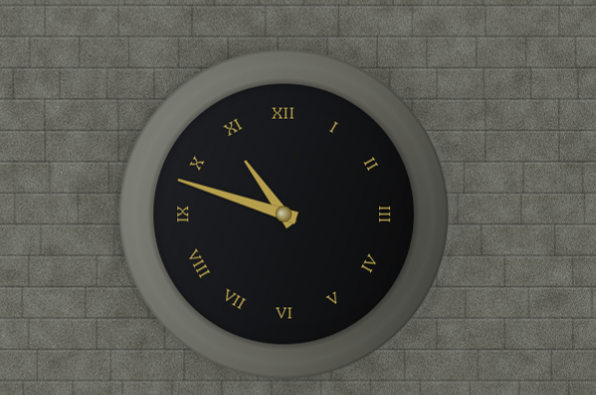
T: 10.48
